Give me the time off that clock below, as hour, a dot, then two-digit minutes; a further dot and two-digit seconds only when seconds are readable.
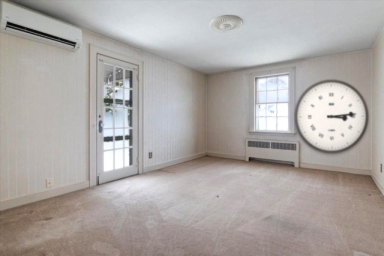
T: 3.14
